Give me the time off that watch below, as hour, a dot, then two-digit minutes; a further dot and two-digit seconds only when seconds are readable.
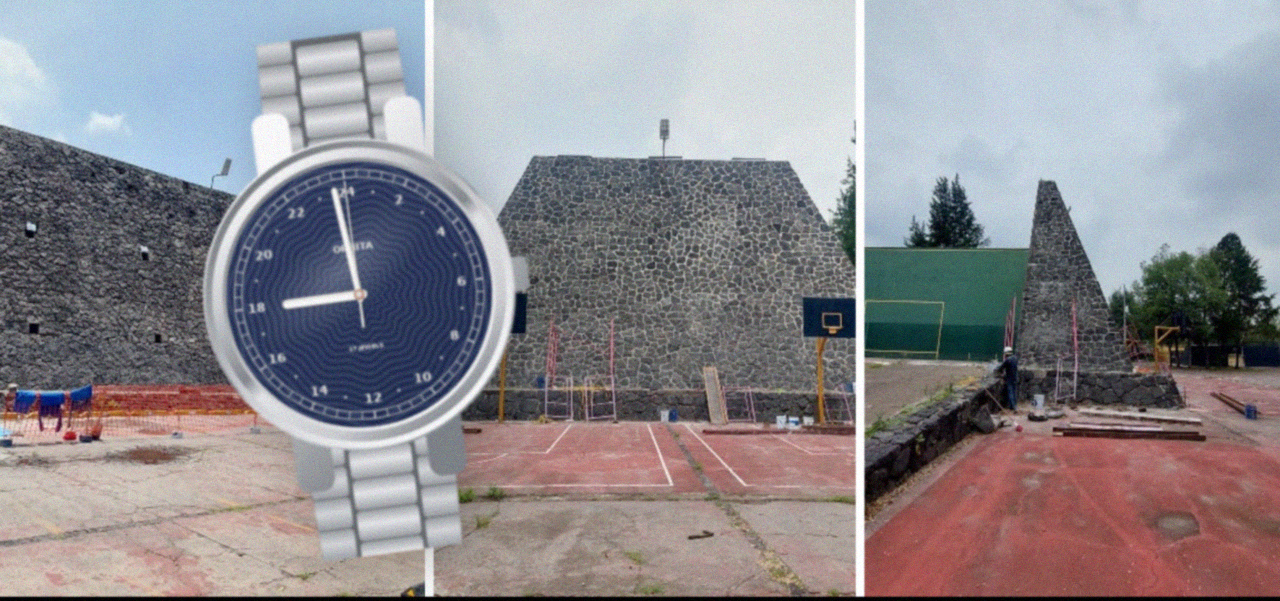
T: 17.59.00
